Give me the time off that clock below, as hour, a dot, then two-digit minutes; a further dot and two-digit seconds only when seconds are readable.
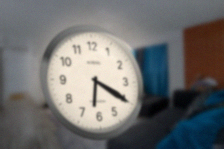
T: 6.20
